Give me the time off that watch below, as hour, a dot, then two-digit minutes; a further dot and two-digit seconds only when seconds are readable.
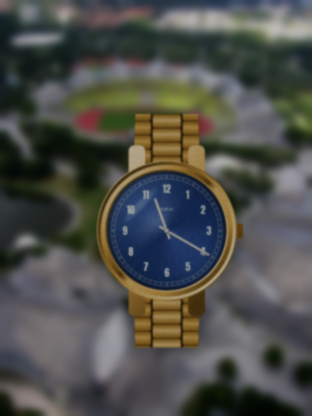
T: 11.20
